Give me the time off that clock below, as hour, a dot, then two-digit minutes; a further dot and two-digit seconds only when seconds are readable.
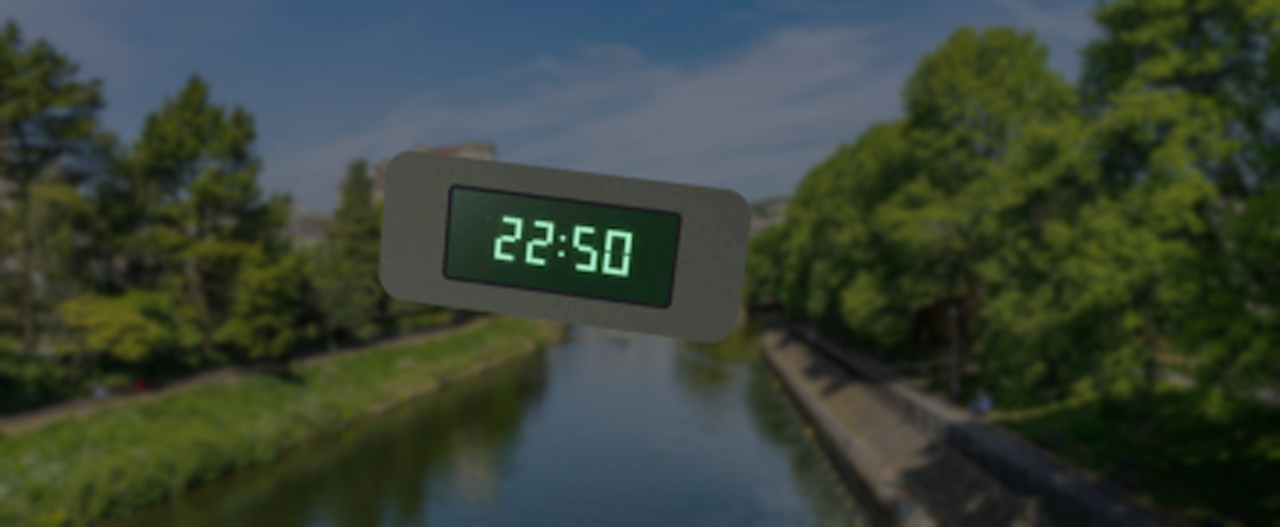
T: 22.50
